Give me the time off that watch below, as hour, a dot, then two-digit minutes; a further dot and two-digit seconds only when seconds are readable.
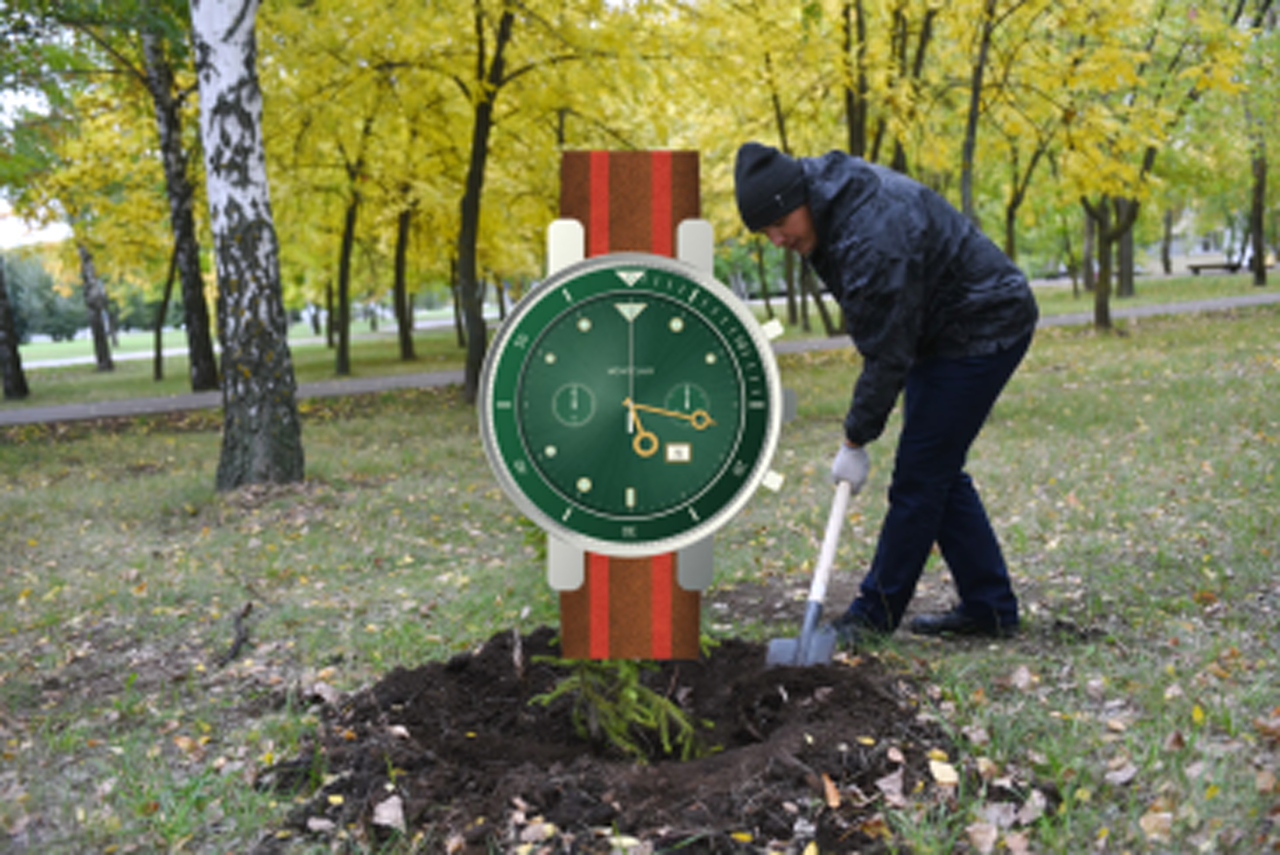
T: 5.17
